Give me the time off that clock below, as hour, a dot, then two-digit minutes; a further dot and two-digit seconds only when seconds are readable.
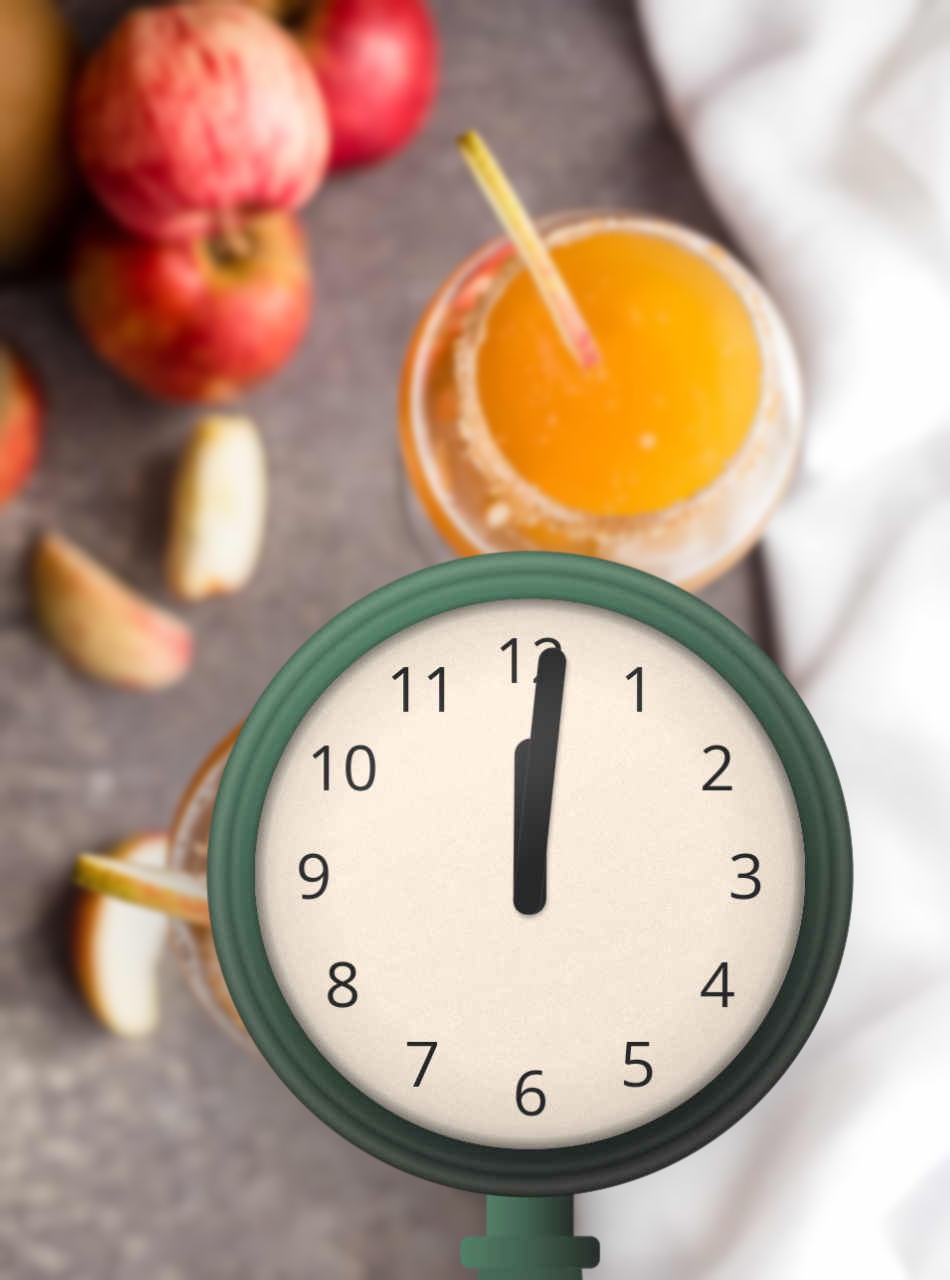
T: 12.01
